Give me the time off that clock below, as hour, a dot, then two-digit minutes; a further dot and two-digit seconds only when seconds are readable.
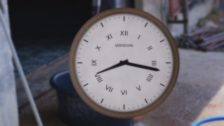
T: 8.17
